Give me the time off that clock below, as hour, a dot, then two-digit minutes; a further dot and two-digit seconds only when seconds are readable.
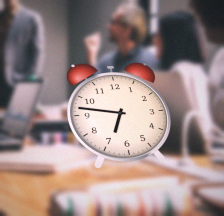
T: 6.47
